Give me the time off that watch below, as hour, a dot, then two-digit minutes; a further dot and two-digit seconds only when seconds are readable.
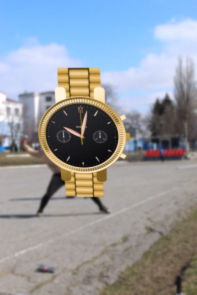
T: 10.02
